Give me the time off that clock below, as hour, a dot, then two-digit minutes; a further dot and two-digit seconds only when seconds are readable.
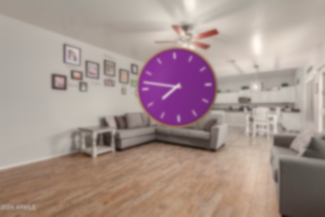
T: 7.47
